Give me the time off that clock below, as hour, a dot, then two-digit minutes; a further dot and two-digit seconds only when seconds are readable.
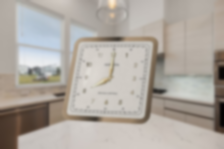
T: 8.00
